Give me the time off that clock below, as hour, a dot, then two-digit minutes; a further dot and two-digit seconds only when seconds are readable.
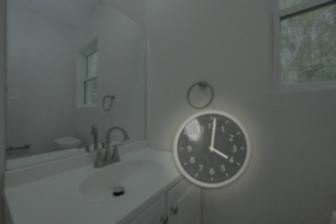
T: 4.01
